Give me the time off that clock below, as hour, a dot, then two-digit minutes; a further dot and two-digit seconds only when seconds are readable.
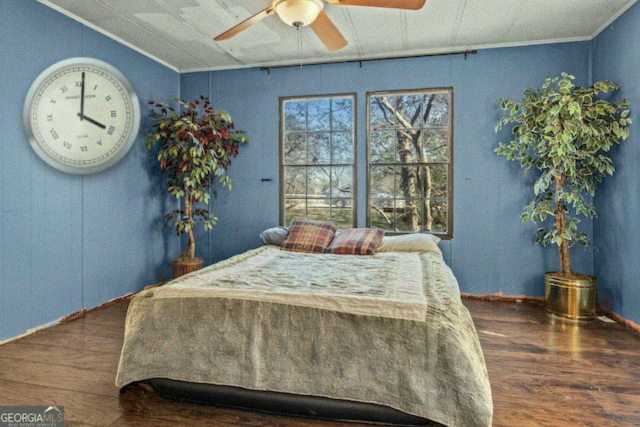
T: 4.01
